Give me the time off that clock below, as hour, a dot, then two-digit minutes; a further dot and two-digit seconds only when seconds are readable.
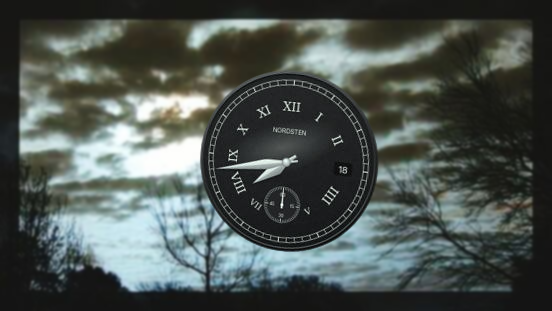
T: 7.43
